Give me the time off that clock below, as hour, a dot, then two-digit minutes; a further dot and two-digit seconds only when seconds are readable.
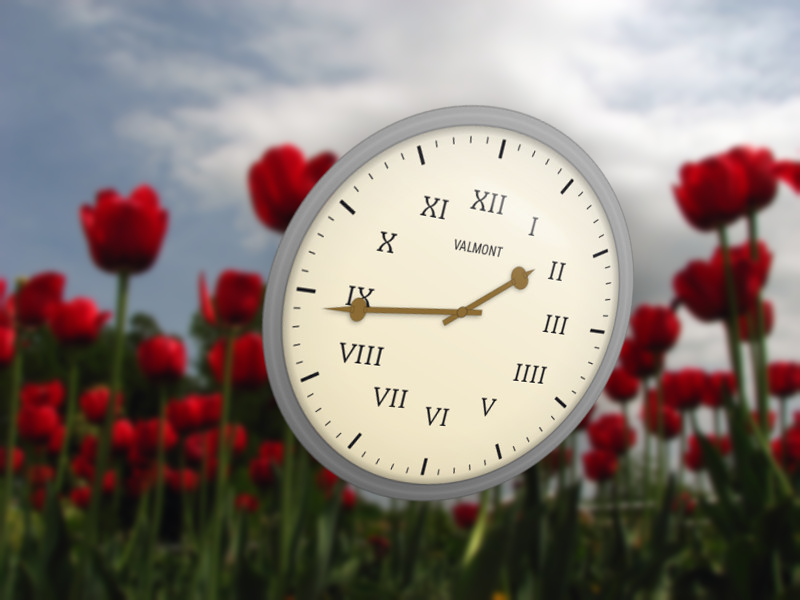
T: 1.44
